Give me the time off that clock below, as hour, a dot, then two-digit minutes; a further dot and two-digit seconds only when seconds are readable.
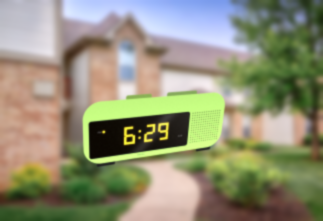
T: 6.29
